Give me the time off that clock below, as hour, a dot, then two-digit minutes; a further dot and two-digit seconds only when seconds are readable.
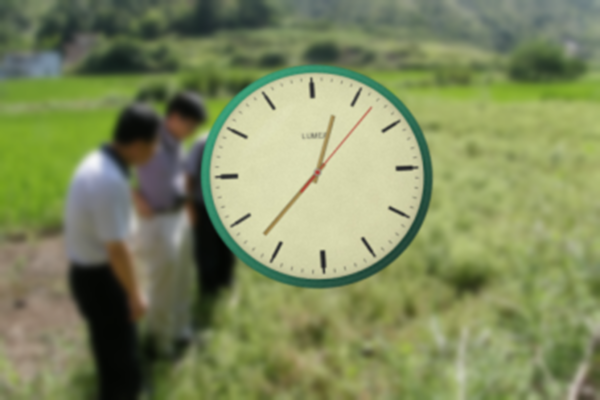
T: 12.37.07
